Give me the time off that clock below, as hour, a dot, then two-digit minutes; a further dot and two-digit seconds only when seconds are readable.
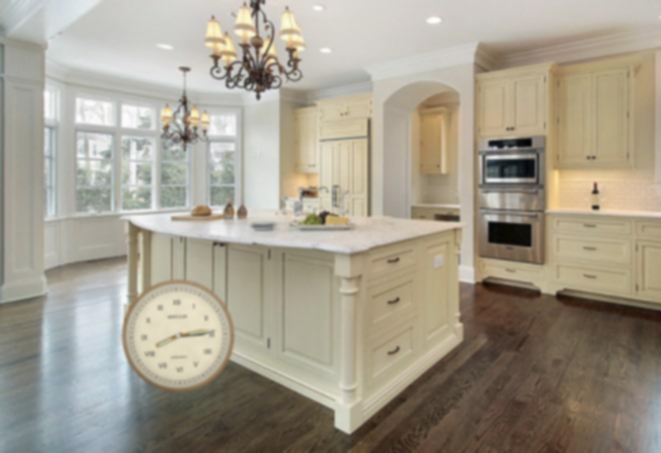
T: 8.14
